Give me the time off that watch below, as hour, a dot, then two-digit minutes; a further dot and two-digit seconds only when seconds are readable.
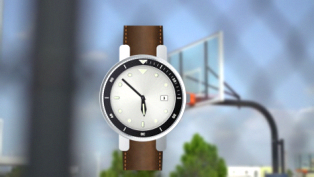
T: 5.52
